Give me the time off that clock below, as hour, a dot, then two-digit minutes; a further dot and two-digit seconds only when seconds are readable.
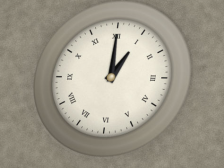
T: 1.00
